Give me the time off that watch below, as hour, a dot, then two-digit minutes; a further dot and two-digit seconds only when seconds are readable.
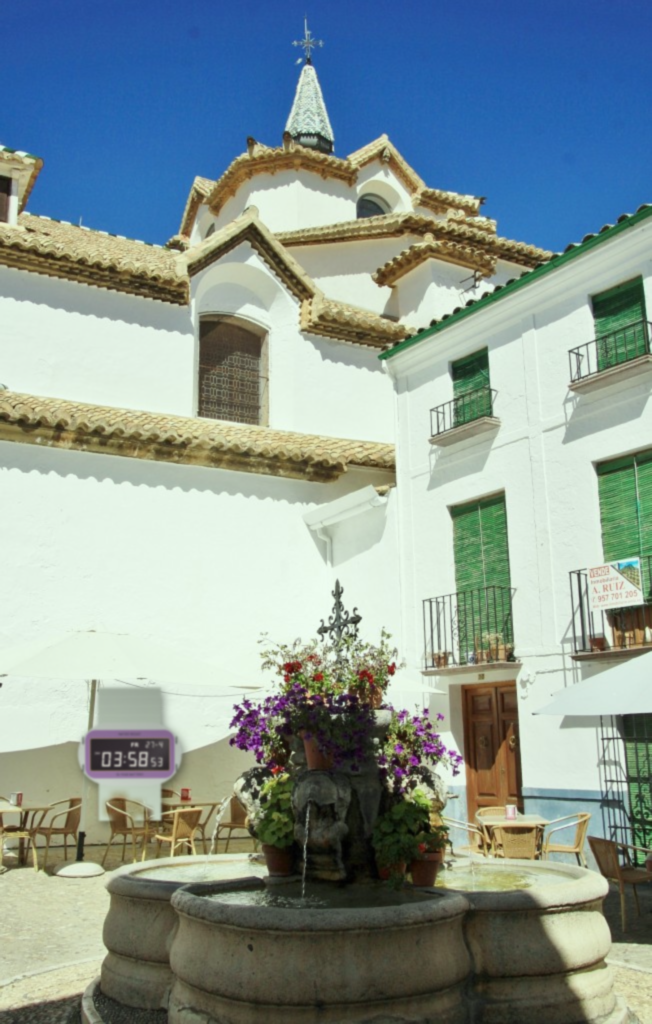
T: 3.58
